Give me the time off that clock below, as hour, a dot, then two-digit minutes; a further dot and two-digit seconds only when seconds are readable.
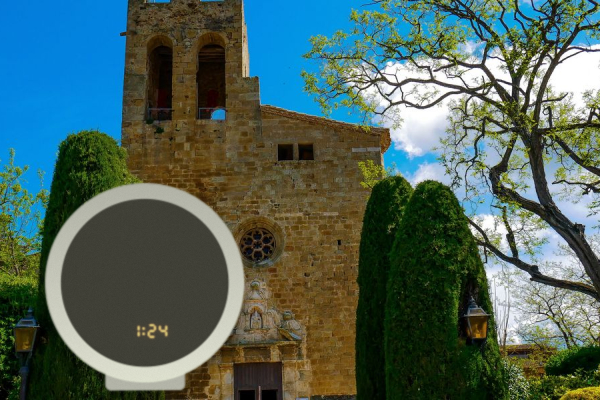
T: 1.24
